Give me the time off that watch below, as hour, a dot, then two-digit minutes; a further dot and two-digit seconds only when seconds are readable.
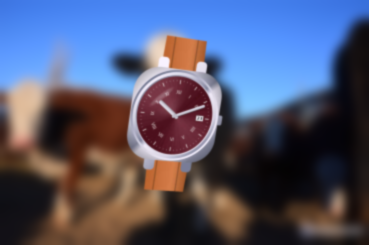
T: 10.11
